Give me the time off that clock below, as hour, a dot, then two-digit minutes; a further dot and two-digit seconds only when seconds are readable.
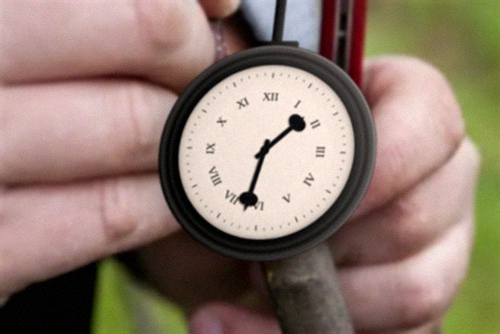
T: 1.32
